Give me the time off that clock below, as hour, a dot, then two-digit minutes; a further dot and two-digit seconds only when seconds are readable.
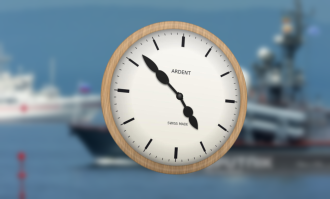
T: 4.52
